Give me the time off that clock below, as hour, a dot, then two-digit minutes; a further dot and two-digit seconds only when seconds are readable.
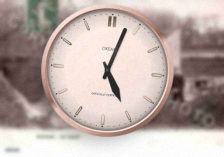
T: 5.03
